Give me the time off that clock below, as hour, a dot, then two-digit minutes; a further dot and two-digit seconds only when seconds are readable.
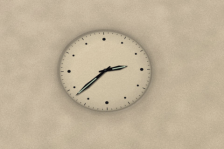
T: 2.38
